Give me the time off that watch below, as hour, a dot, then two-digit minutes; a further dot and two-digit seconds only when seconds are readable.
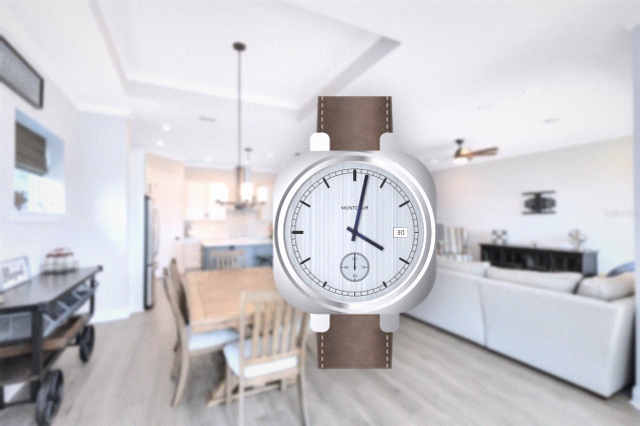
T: 4.02
